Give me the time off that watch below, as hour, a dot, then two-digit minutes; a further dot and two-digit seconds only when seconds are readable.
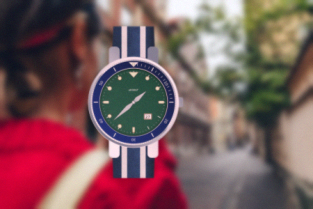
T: 1.38
